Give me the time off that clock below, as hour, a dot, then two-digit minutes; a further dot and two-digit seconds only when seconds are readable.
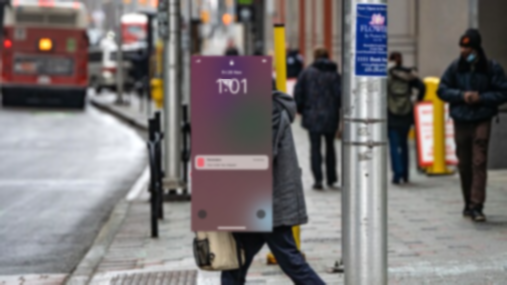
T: 1.01
